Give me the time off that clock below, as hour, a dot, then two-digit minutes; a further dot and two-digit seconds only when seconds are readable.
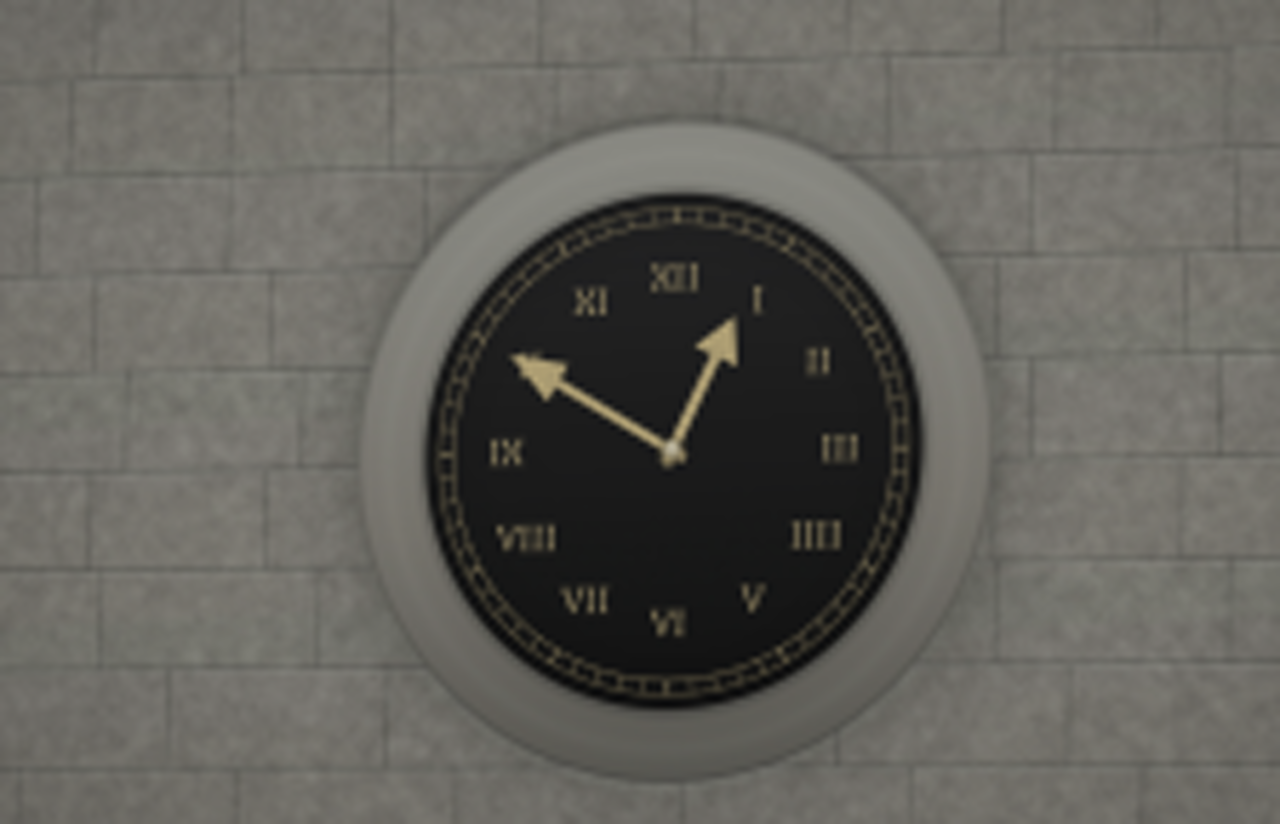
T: 12.50
